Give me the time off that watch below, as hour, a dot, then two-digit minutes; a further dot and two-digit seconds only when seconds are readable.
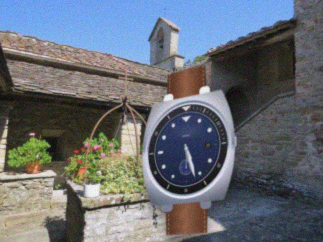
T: 5.27
